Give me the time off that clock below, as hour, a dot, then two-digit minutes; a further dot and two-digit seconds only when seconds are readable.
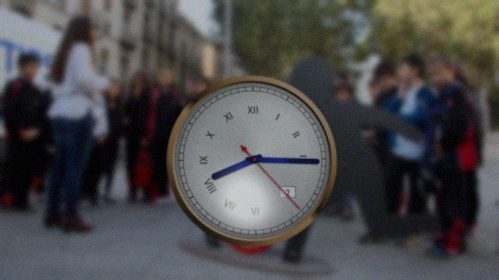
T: 8.15.23
